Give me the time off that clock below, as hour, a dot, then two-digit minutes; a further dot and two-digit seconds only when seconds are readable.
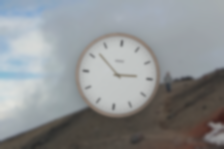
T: 2.52
